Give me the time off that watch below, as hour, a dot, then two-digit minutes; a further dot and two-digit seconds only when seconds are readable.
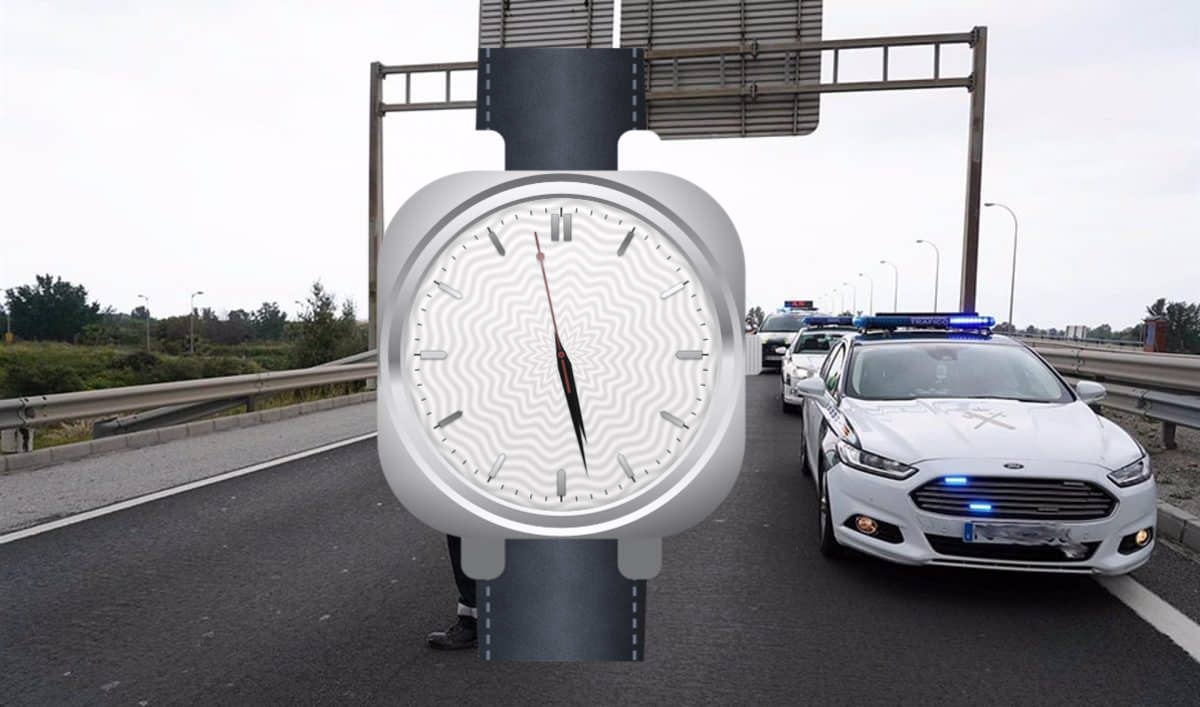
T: 5.27.58
